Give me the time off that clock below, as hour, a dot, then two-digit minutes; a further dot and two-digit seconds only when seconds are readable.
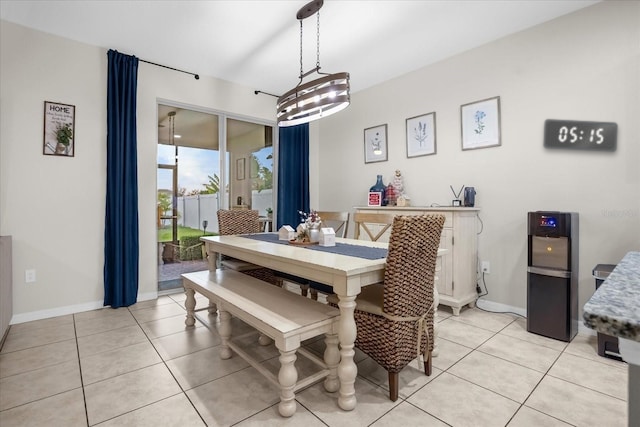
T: 5.15
